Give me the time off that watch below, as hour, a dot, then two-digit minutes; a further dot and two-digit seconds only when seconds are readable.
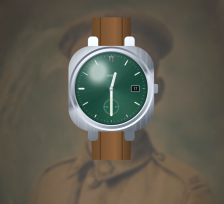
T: 12.30
